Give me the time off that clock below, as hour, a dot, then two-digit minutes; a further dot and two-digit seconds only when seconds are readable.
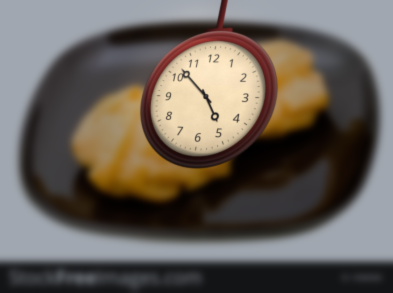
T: 4.52
